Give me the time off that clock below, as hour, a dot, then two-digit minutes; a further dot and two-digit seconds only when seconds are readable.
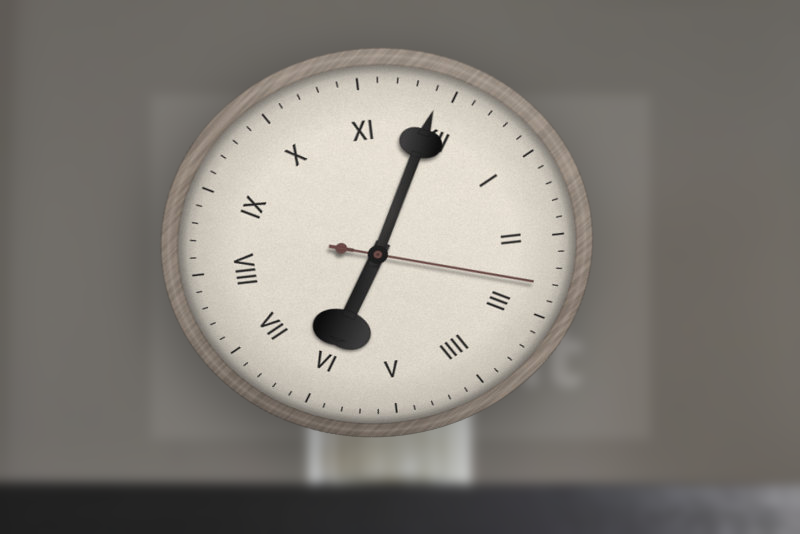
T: 5.59.13
